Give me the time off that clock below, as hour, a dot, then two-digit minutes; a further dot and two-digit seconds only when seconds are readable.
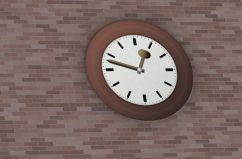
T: 12.48
